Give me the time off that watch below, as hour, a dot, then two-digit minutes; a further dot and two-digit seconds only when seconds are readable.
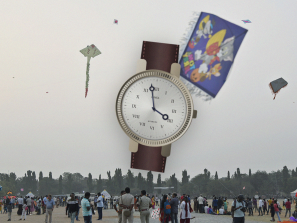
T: 3.58
